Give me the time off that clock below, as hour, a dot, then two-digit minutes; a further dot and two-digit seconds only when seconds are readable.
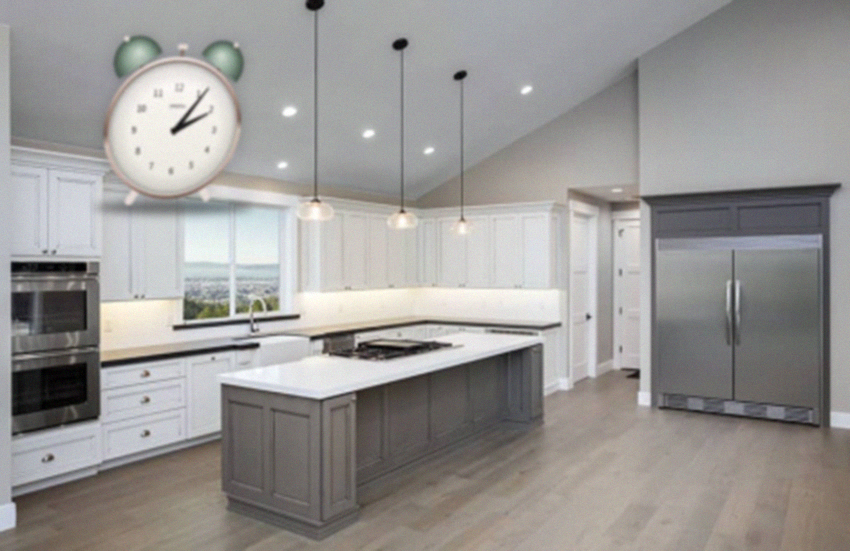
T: 2.06
